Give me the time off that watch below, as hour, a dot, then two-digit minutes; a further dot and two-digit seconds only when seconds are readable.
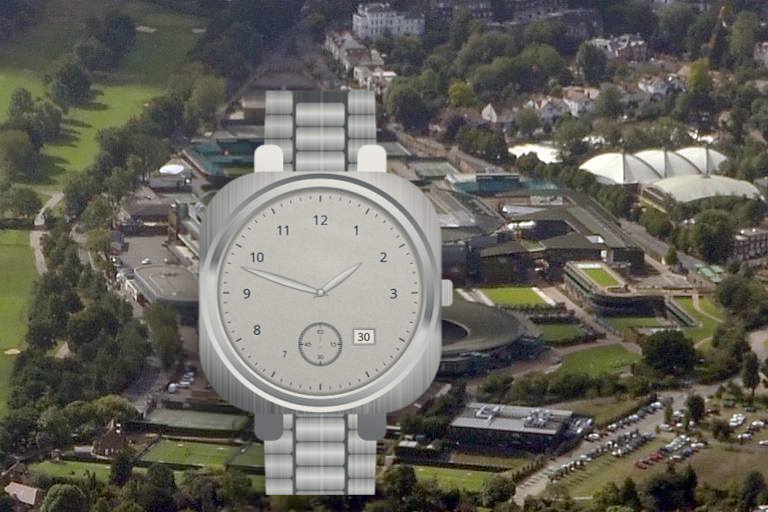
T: 1.48
